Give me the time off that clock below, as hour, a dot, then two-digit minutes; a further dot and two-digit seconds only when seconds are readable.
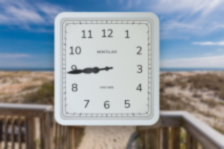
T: 8.44
